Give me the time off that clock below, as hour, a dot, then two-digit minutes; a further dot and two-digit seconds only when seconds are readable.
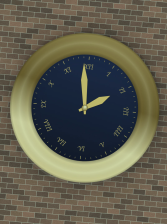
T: 1.59
